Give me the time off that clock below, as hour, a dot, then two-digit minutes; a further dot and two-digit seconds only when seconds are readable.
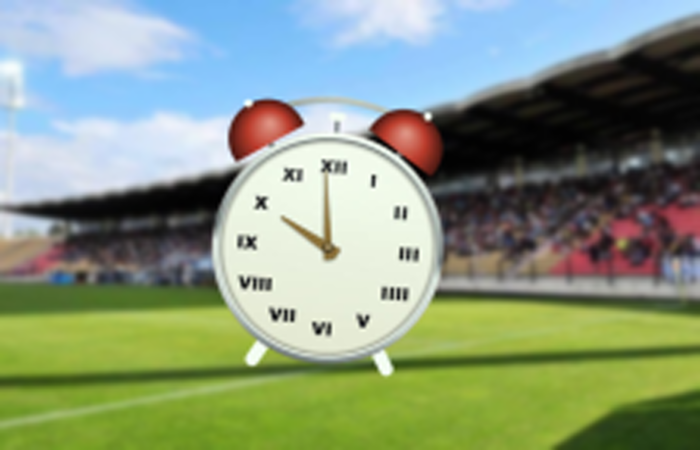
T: 9.59
